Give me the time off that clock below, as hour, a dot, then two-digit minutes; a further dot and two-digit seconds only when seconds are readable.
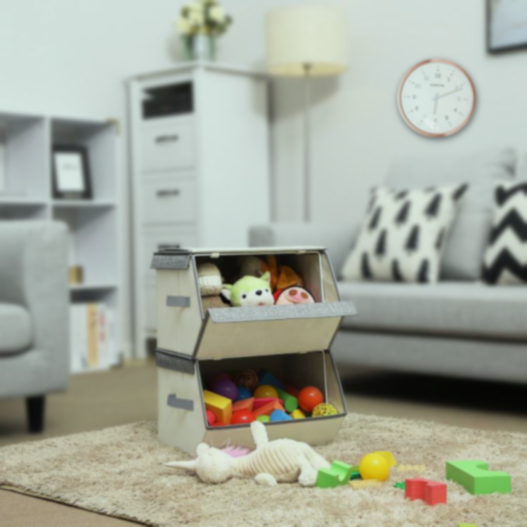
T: 6.11
